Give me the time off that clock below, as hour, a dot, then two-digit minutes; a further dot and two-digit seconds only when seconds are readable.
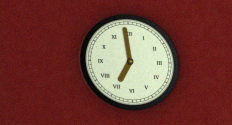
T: 6.59
